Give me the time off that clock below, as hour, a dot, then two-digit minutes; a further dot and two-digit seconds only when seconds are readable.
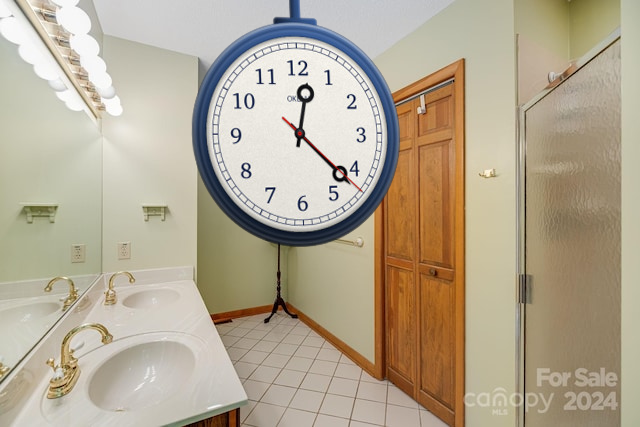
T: 12.22.22
